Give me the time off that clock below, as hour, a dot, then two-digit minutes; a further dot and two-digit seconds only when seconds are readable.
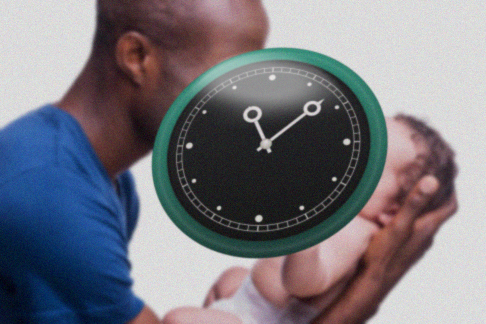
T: 11.08
